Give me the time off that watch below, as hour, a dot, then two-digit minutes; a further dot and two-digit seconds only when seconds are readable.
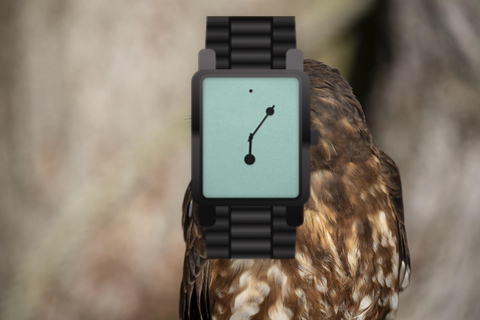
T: 6.06
